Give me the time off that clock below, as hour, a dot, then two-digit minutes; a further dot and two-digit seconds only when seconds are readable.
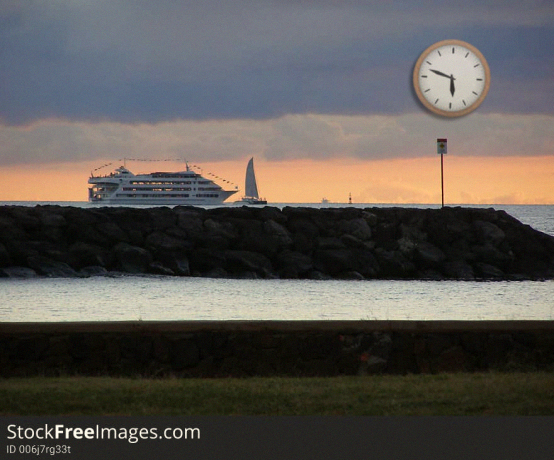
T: 5.48
